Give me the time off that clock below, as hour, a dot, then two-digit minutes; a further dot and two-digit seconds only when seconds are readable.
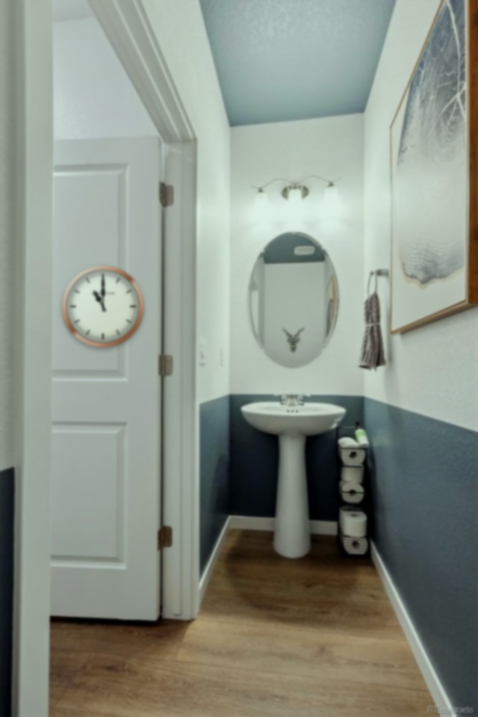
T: 11.00
